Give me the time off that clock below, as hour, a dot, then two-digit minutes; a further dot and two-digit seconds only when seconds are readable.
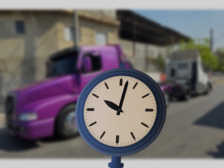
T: 10.02
